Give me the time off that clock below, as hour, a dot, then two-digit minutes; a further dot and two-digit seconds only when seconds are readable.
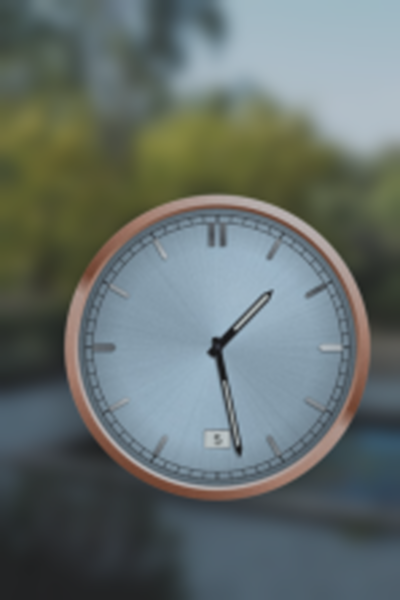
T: 1.28
